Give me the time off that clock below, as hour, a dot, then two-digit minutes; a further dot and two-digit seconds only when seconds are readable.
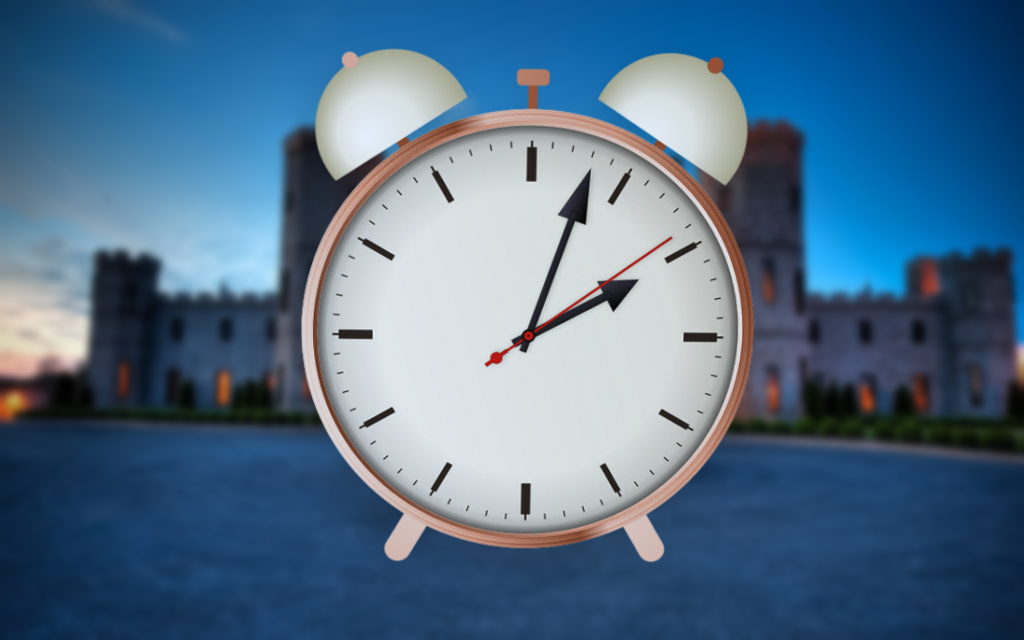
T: 2.03.09
